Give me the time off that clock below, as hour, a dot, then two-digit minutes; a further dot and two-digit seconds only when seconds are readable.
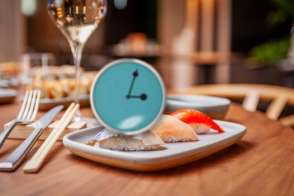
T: 3.03
